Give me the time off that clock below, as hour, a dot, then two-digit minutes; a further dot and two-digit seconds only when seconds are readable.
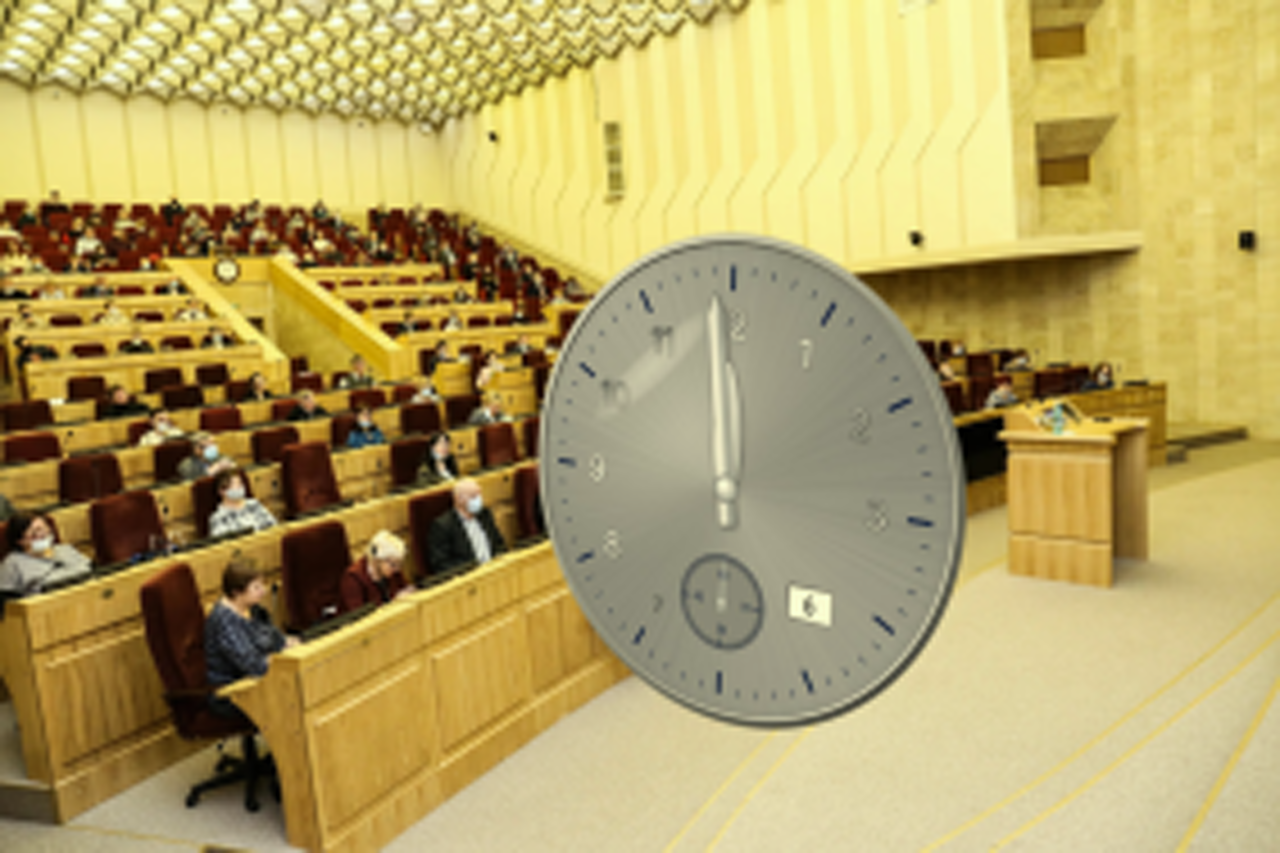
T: 11.59
